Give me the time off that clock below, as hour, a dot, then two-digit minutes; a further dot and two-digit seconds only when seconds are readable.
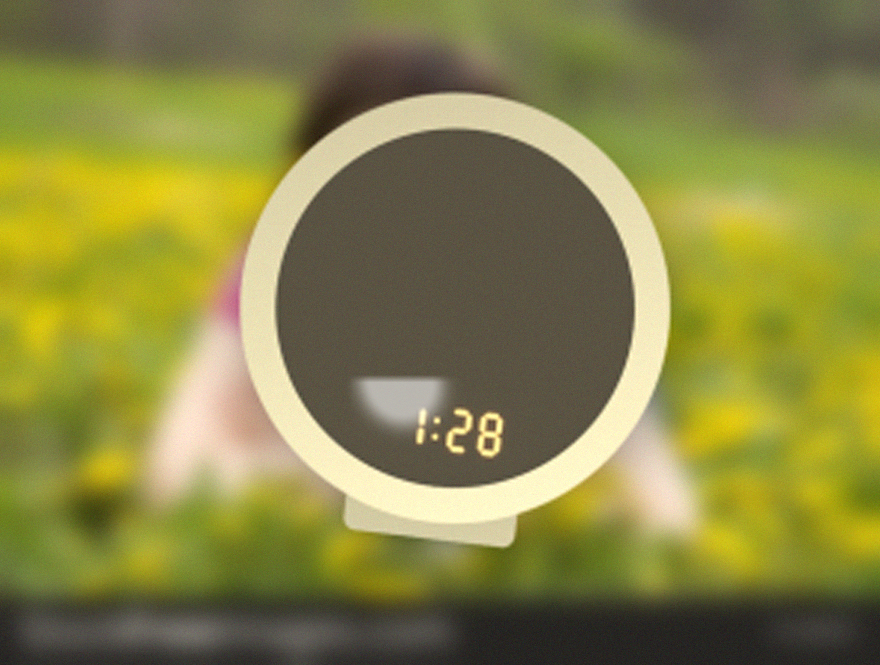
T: 1.28
